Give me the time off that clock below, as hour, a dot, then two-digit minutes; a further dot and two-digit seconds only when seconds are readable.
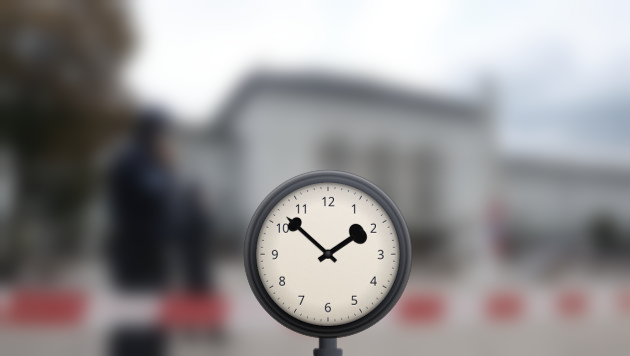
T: 1.52
